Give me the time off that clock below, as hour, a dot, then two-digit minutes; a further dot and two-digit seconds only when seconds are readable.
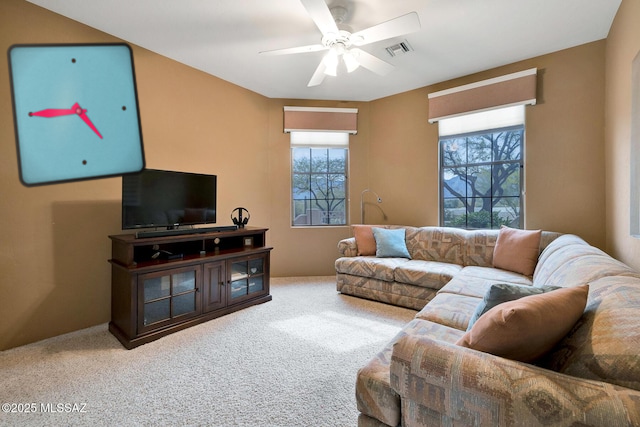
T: 4.45
